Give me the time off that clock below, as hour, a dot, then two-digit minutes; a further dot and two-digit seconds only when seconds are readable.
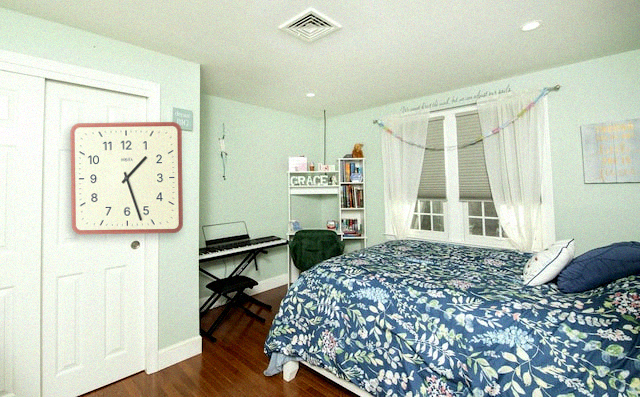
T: 1.27
